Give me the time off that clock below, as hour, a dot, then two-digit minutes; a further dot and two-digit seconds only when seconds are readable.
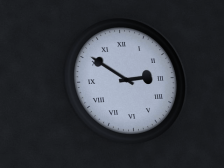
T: 2.51
